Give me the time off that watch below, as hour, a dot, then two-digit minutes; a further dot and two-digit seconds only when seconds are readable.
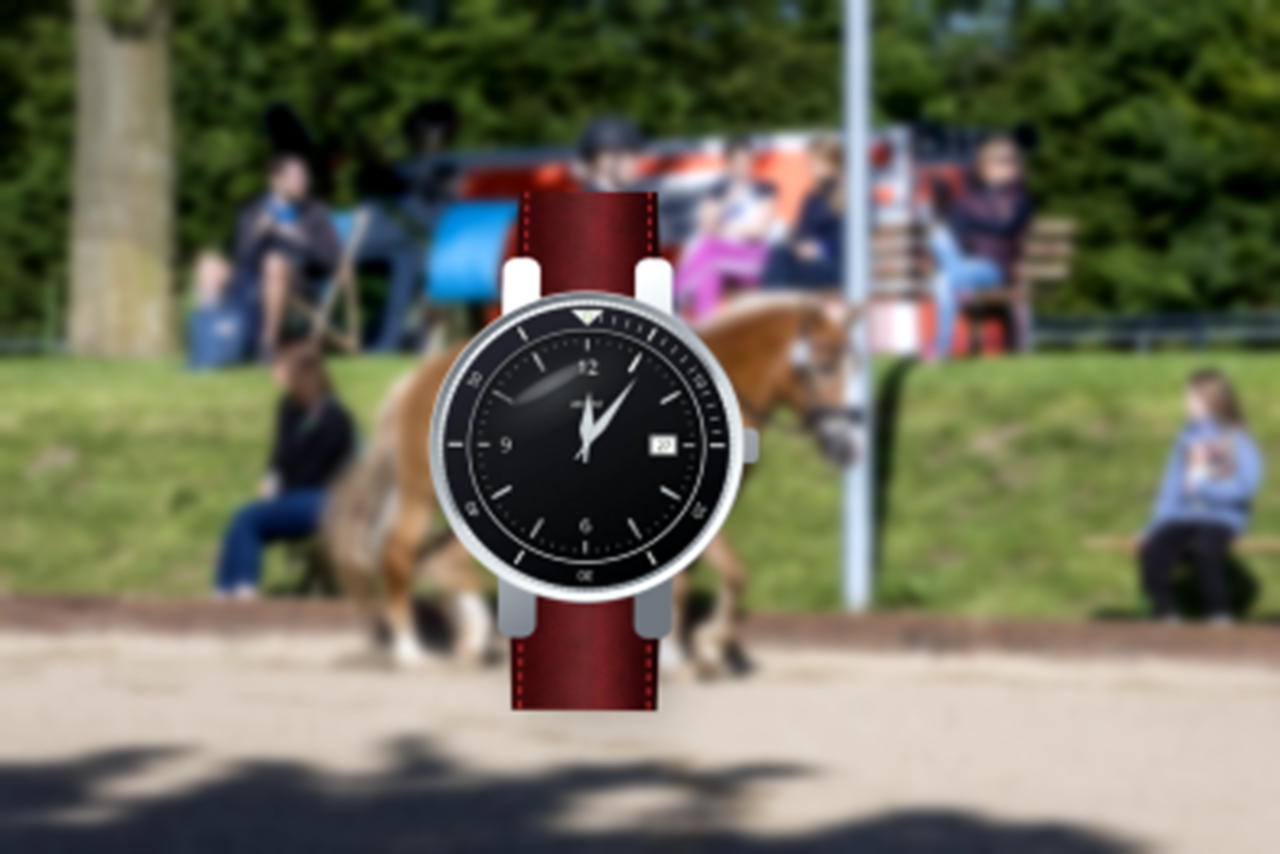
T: 12.06
